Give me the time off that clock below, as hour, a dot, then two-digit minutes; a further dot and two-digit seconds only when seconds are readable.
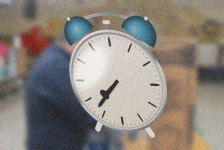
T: 7.37
